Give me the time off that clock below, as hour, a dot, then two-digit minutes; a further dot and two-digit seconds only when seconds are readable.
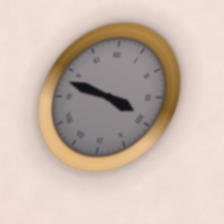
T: 3.48
